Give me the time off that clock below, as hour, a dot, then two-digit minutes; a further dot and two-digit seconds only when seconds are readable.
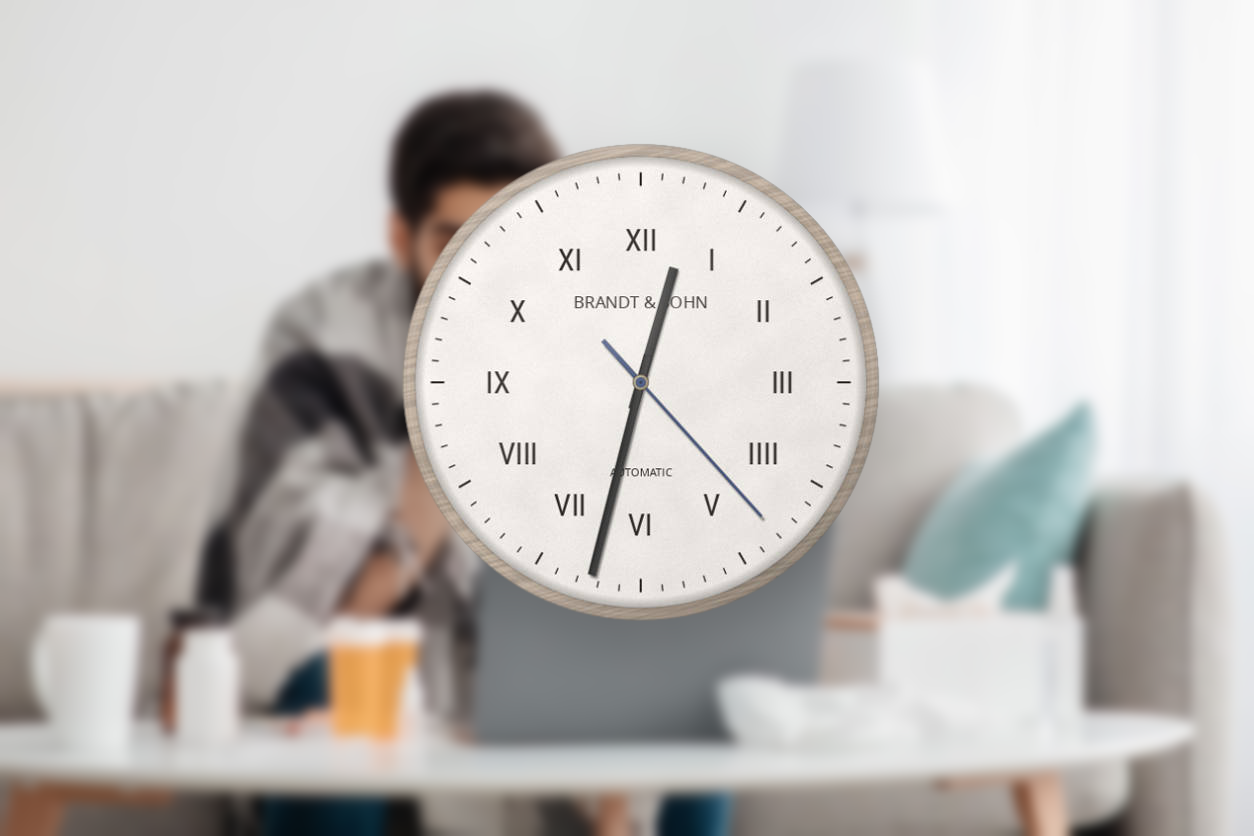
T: 12.32.23
